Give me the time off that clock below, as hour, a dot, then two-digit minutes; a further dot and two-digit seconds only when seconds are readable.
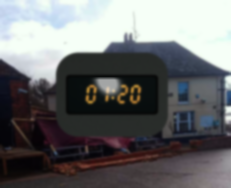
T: 1.20
